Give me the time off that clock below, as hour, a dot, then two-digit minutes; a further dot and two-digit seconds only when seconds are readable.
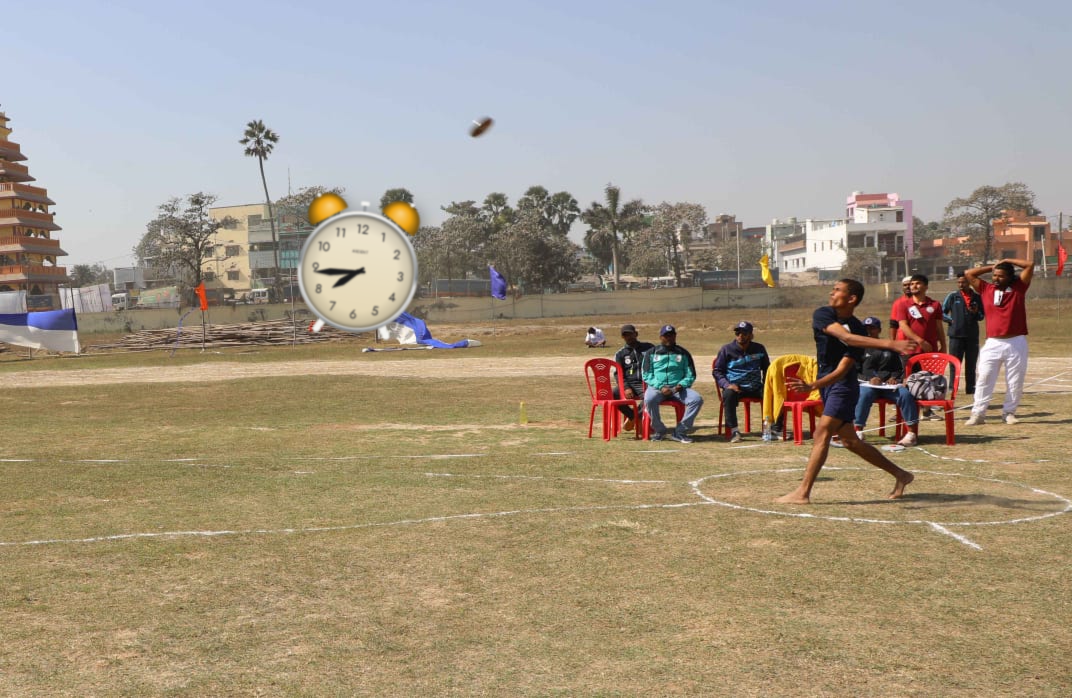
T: 7.44
